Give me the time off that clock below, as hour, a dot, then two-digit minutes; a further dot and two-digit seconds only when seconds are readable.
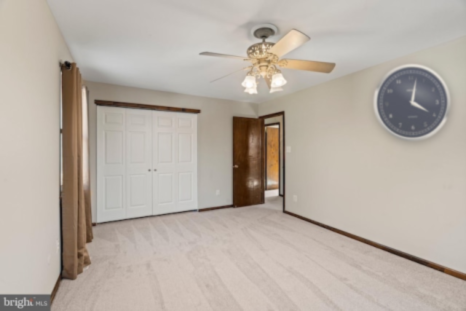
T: 4.02
